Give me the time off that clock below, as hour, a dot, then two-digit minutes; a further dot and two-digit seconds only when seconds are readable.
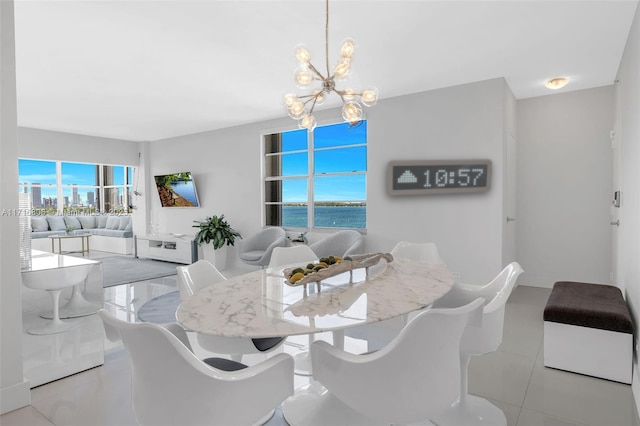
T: 10.57
